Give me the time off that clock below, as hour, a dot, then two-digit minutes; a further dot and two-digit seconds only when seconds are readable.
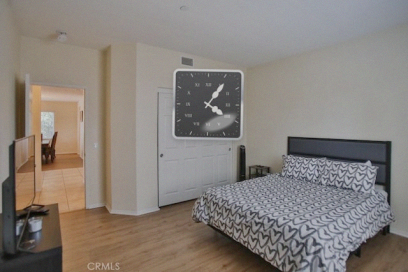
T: 4.06
